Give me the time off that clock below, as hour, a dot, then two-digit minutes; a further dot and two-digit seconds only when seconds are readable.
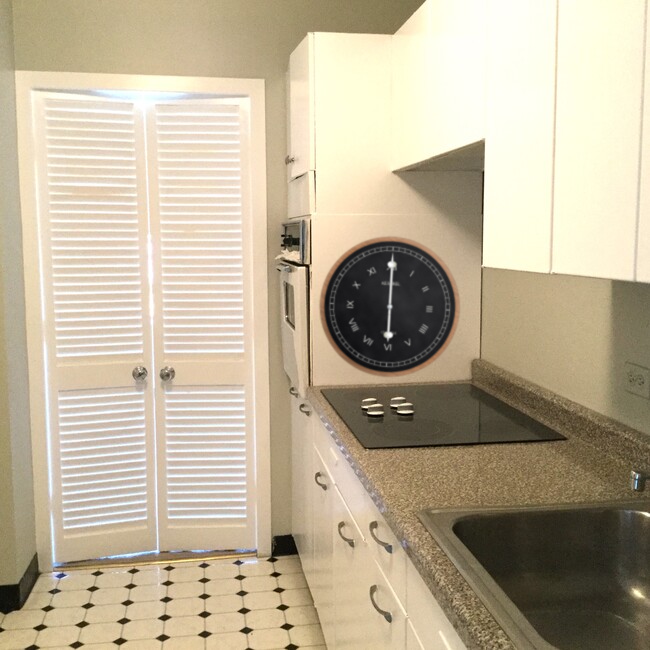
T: 6.00
